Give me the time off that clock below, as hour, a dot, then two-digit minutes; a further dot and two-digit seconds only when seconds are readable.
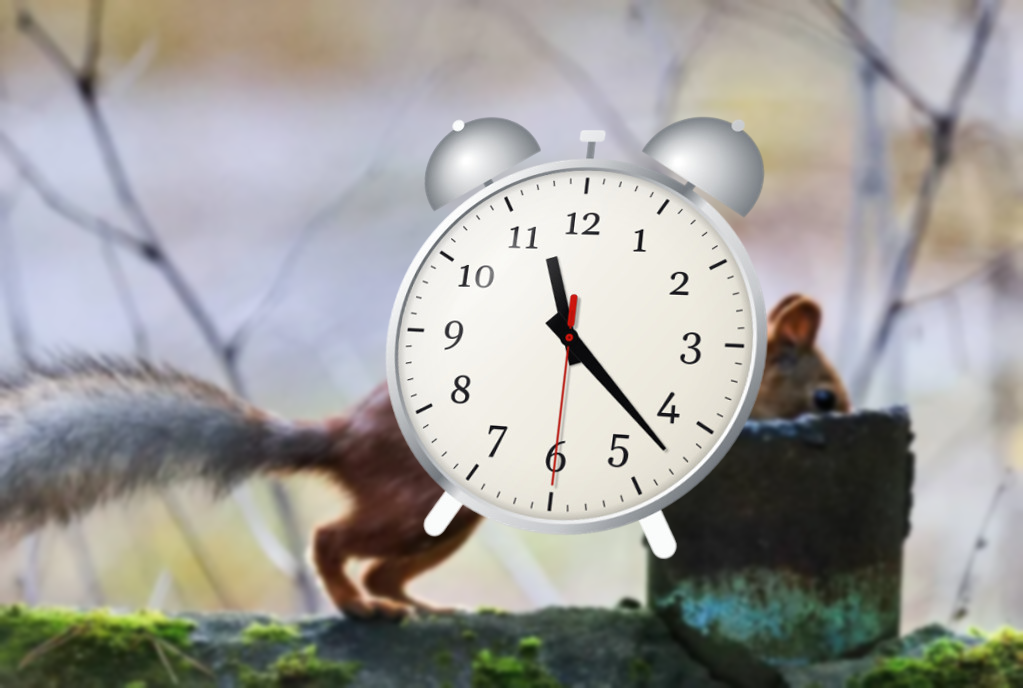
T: 11.22.30
